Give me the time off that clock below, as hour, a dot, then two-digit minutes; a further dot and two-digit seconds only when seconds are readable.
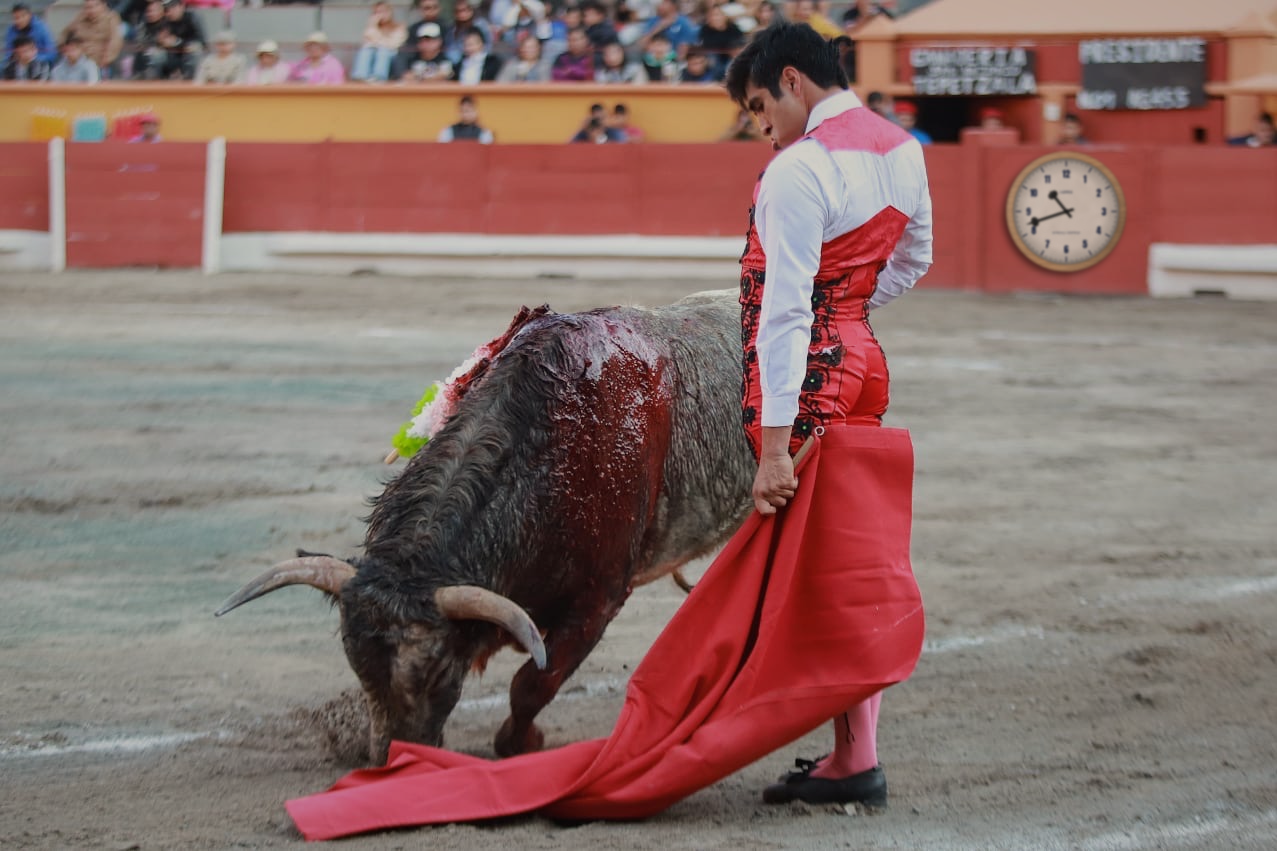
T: 10.42
